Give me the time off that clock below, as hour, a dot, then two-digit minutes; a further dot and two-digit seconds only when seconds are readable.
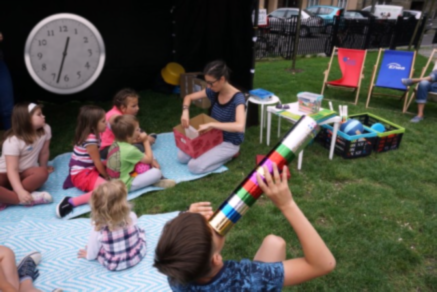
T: 12.33
